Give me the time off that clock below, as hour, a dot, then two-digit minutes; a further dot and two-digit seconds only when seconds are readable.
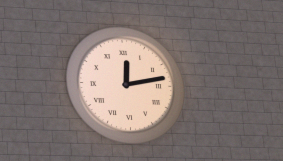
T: 12.13
